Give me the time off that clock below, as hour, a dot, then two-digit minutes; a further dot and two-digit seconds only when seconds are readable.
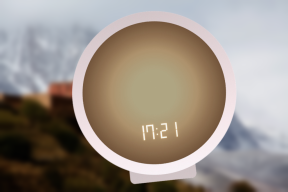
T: 17.21
